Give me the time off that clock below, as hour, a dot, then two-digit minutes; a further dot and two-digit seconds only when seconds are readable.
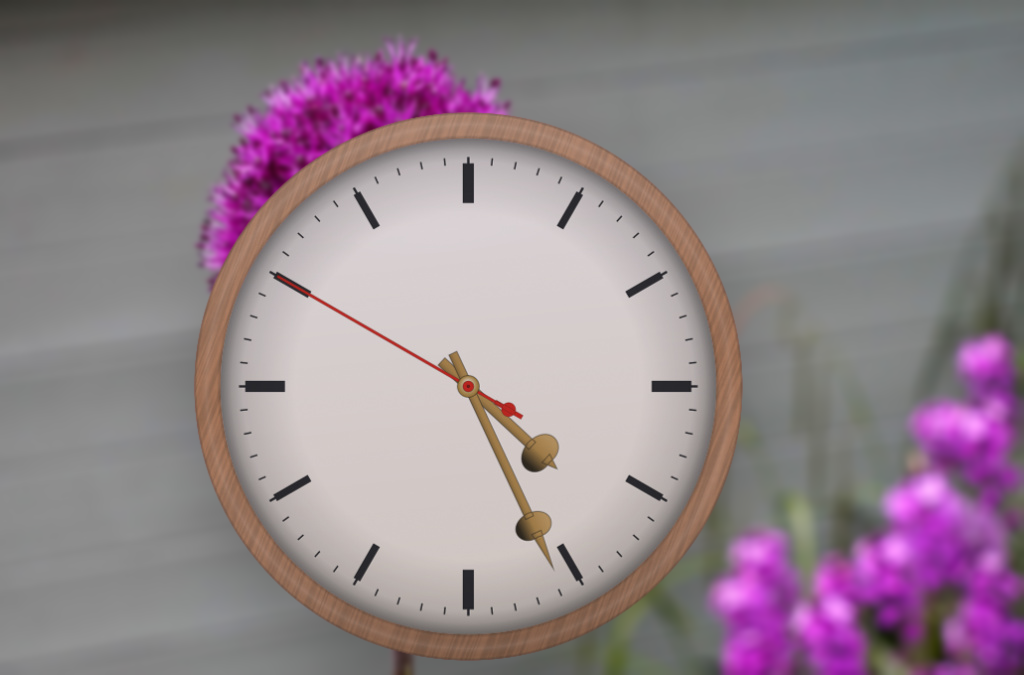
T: 4.25.50
